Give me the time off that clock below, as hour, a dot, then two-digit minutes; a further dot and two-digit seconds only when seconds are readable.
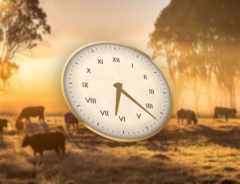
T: 6.22
